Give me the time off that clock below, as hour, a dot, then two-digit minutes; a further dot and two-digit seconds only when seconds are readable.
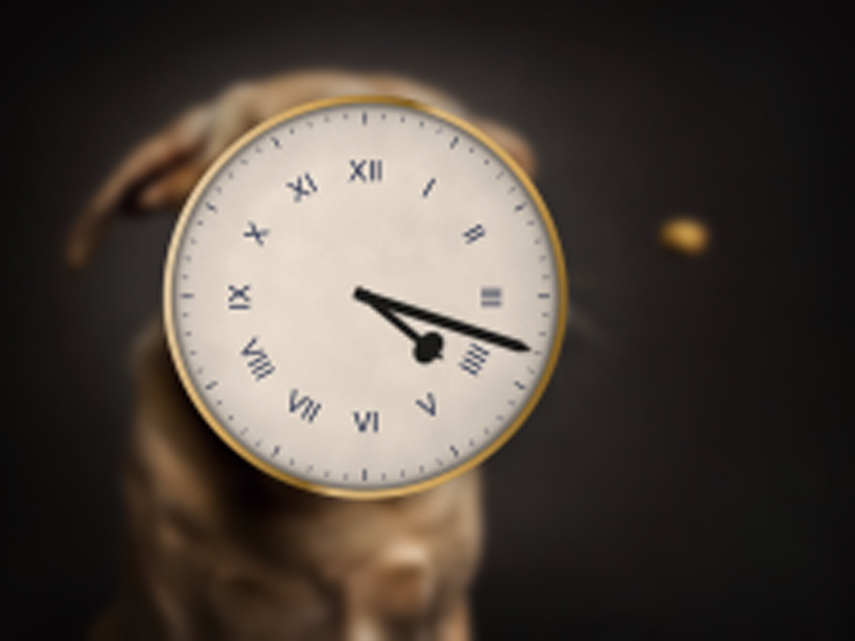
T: 4.18
